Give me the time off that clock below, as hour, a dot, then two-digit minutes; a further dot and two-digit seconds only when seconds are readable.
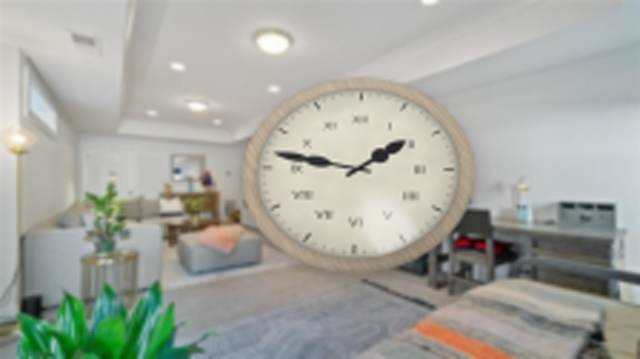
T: 1.47
